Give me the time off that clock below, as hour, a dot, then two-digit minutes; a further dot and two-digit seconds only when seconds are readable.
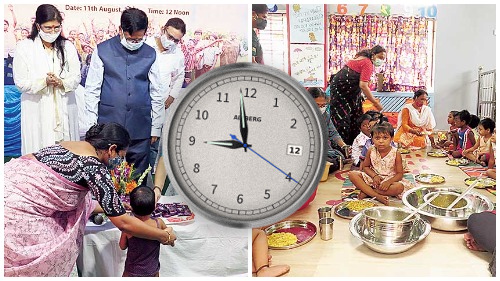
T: 8.58.20
